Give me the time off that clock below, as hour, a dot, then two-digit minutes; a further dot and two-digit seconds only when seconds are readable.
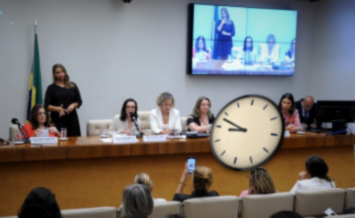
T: 8.48
